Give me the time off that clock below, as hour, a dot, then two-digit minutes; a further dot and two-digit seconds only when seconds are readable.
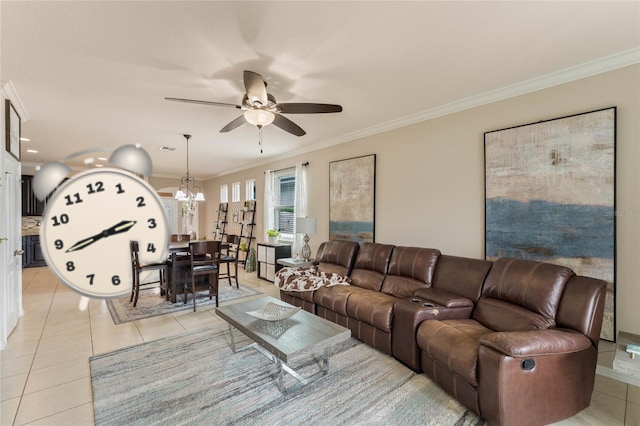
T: 2.43
